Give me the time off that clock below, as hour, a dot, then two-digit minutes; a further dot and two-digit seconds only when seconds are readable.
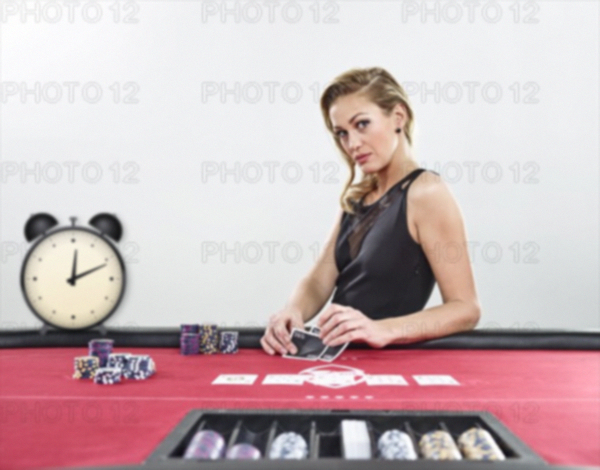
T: 12.11
